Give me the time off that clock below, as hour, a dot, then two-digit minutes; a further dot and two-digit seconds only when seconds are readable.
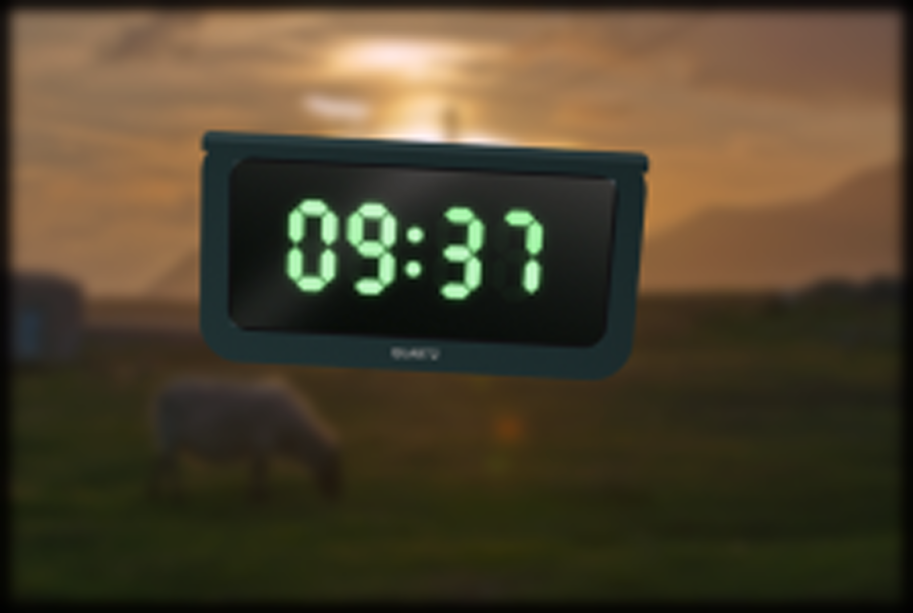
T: 9.37
